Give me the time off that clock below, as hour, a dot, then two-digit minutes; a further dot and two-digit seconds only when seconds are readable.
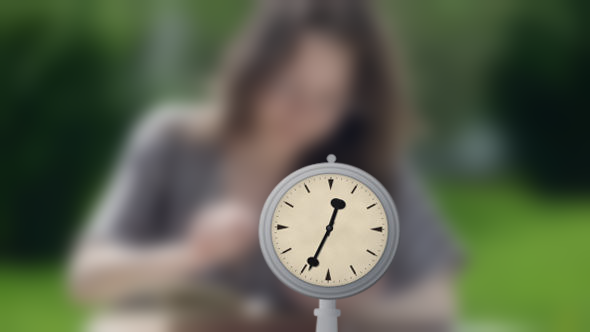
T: 12.34
